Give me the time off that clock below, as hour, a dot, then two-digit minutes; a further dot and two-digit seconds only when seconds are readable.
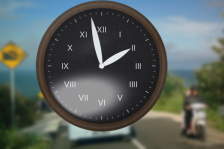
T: 1.58
